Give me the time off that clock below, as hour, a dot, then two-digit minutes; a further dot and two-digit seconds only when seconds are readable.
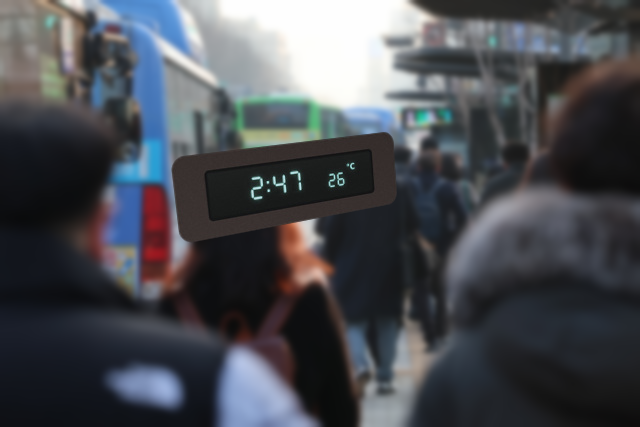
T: 2.47
